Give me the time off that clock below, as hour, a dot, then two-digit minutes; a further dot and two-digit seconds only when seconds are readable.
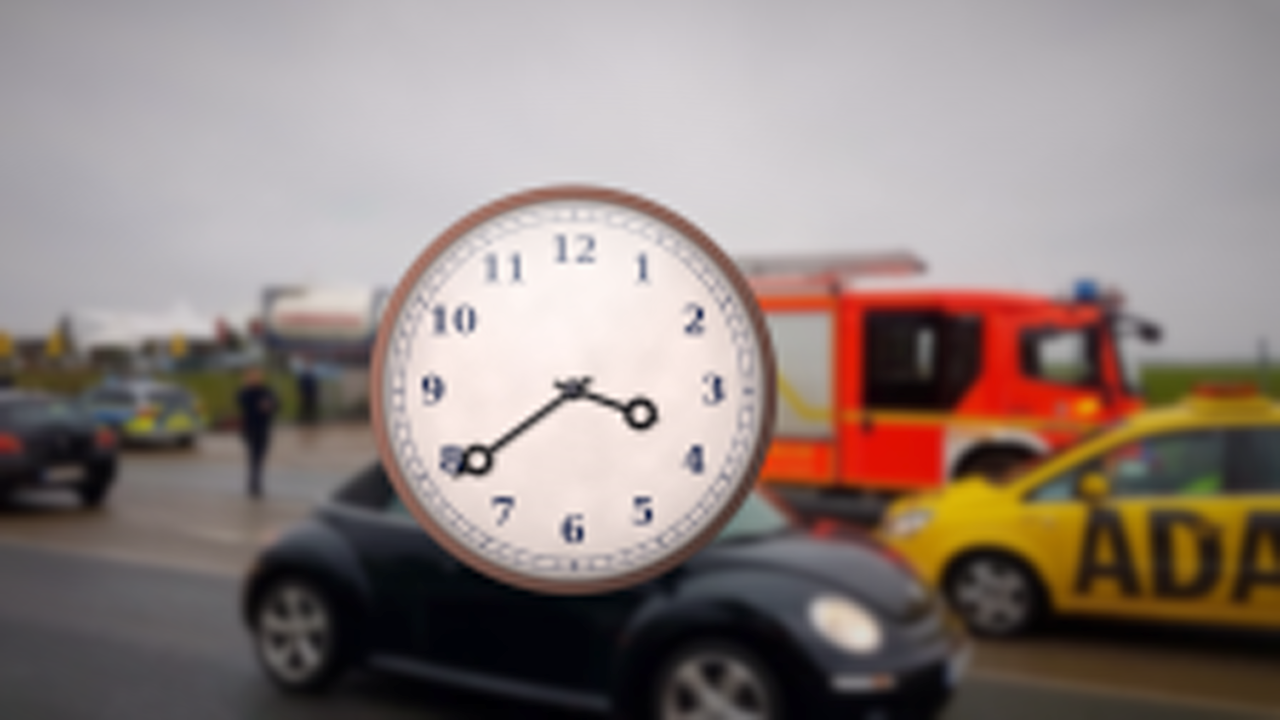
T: 3.39
